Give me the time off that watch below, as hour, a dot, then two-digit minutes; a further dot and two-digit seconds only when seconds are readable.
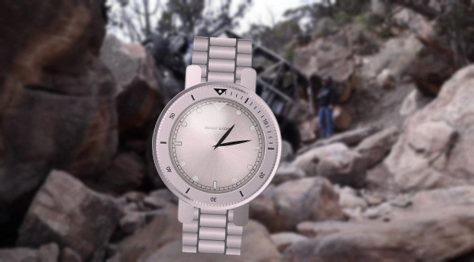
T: 1.13
